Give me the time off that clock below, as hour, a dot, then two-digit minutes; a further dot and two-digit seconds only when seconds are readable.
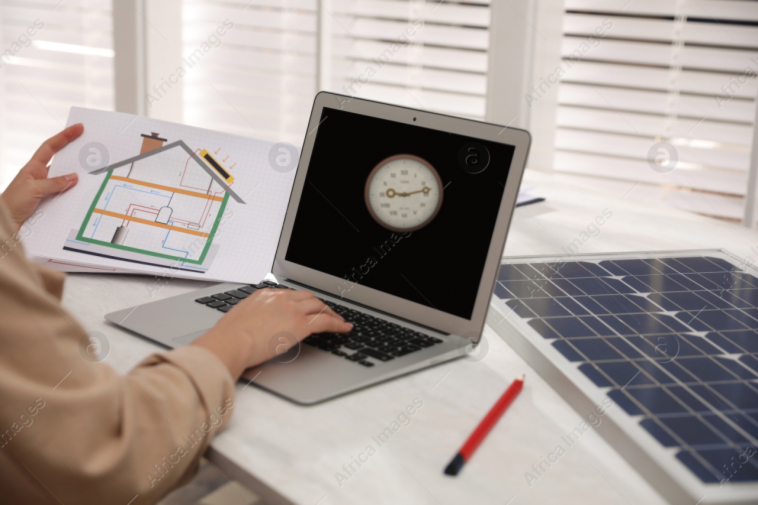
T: 9.13
